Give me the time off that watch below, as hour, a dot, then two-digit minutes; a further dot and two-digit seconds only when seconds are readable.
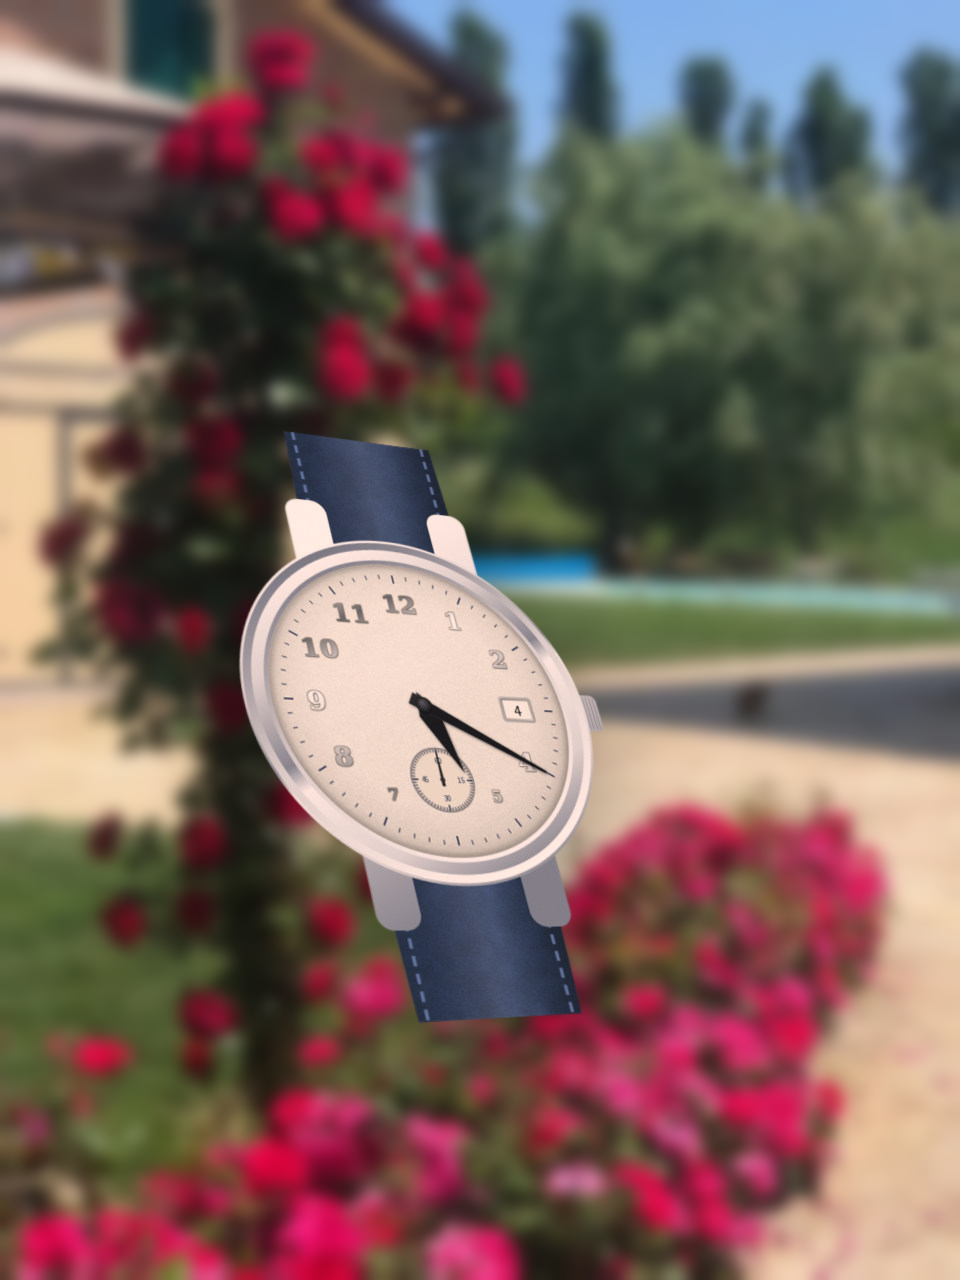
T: 5.20
